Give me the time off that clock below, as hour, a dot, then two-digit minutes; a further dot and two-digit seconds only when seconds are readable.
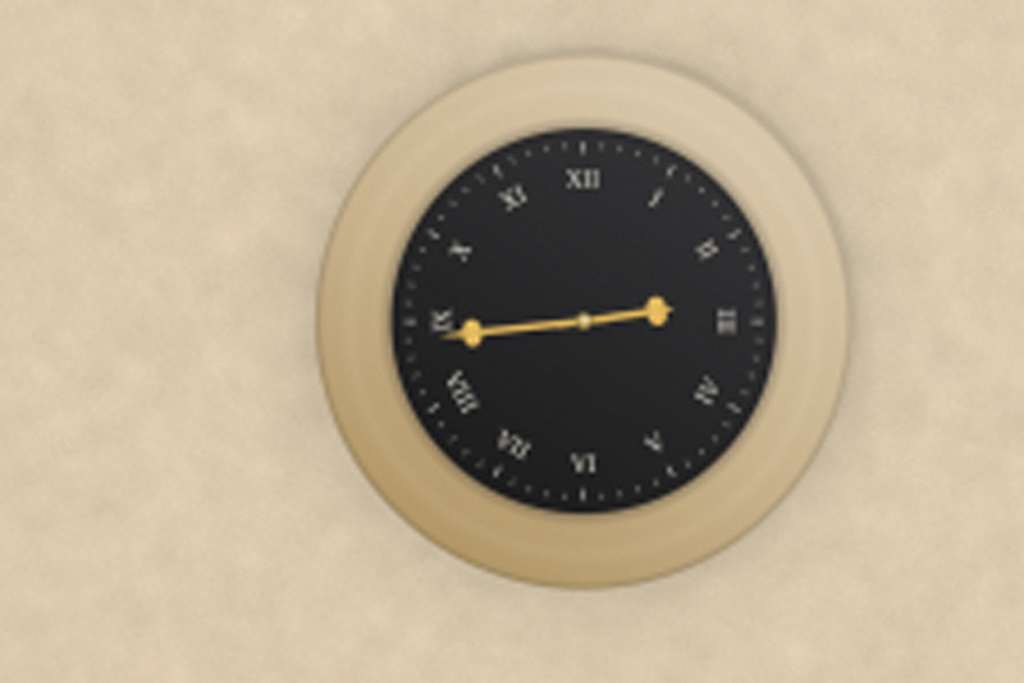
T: 2.44
